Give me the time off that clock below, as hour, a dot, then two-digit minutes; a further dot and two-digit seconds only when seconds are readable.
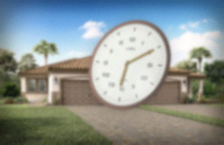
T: 6.10
